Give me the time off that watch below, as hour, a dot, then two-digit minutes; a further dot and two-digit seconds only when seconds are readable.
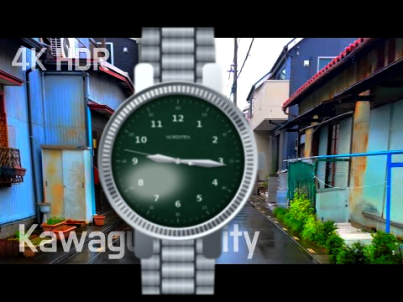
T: 9.15.47
